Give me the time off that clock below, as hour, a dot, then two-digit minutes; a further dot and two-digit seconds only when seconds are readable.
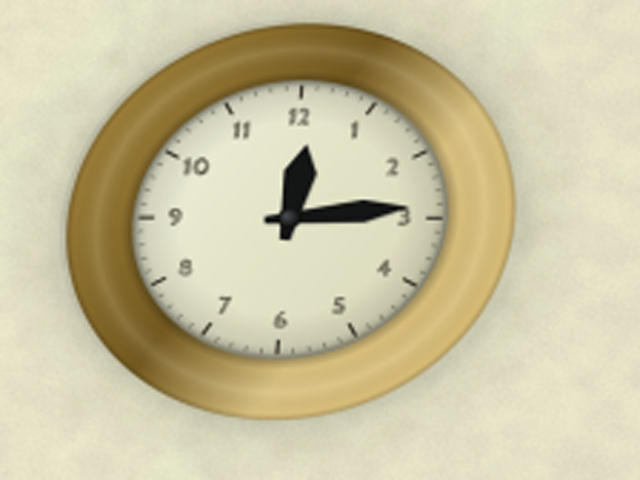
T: 12.14
